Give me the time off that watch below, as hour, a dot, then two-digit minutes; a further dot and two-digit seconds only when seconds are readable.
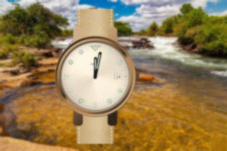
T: 12.02
